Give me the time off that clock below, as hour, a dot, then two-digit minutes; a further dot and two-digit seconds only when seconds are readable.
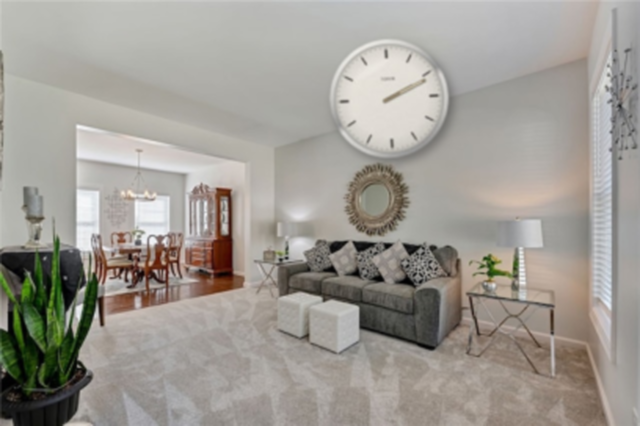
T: 2.11
